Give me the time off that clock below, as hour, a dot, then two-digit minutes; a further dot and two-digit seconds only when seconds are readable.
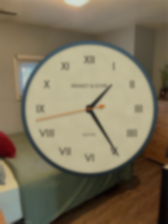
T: 1.24.43
